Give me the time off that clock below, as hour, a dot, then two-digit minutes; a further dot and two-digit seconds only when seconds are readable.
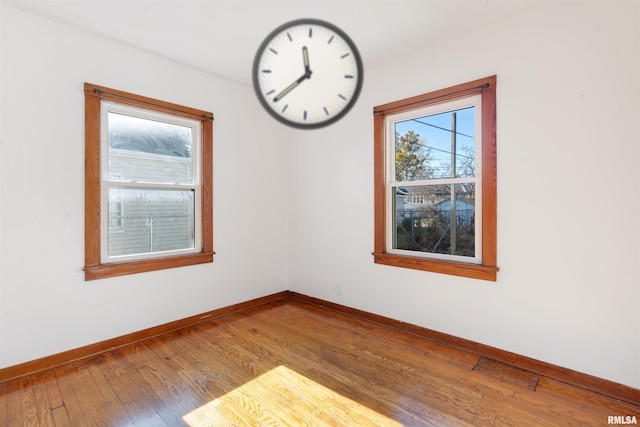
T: 11.38
